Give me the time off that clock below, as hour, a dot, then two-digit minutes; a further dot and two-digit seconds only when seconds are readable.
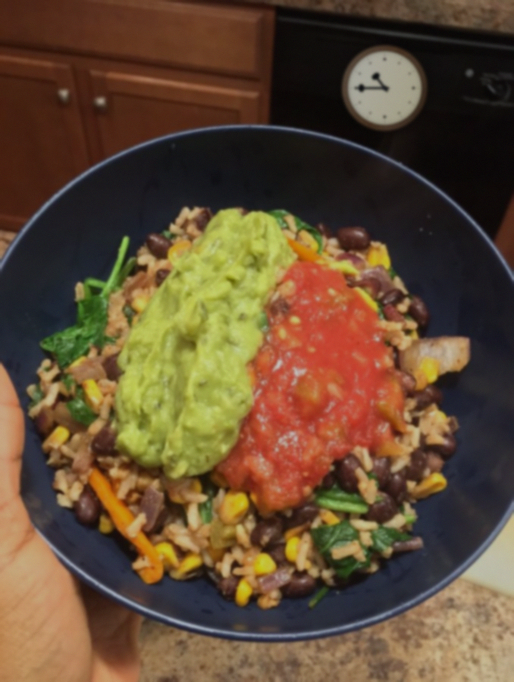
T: 10.45
